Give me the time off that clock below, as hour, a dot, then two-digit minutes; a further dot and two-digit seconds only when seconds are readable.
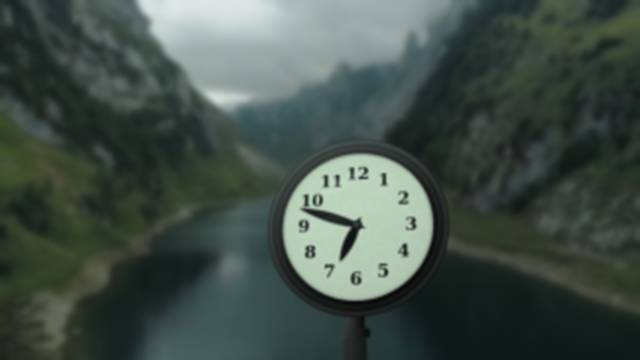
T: 6.48
